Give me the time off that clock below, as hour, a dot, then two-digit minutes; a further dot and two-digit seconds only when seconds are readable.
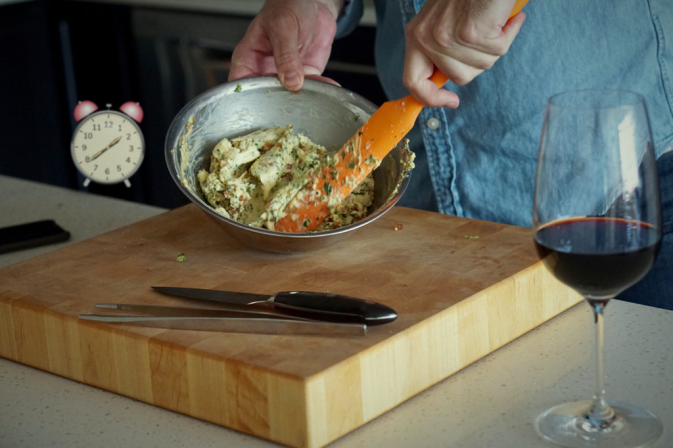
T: 1.39
